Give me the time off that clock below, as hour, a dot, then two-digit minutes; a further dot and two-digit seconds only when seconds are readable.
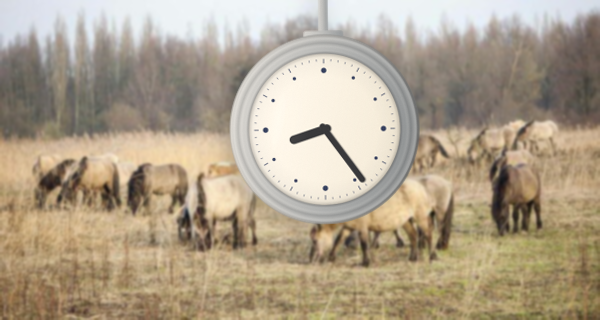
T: 8.24
